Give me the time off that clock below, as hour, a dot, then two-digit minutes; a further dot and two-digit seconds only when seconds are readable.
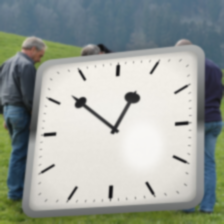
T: 12.52
